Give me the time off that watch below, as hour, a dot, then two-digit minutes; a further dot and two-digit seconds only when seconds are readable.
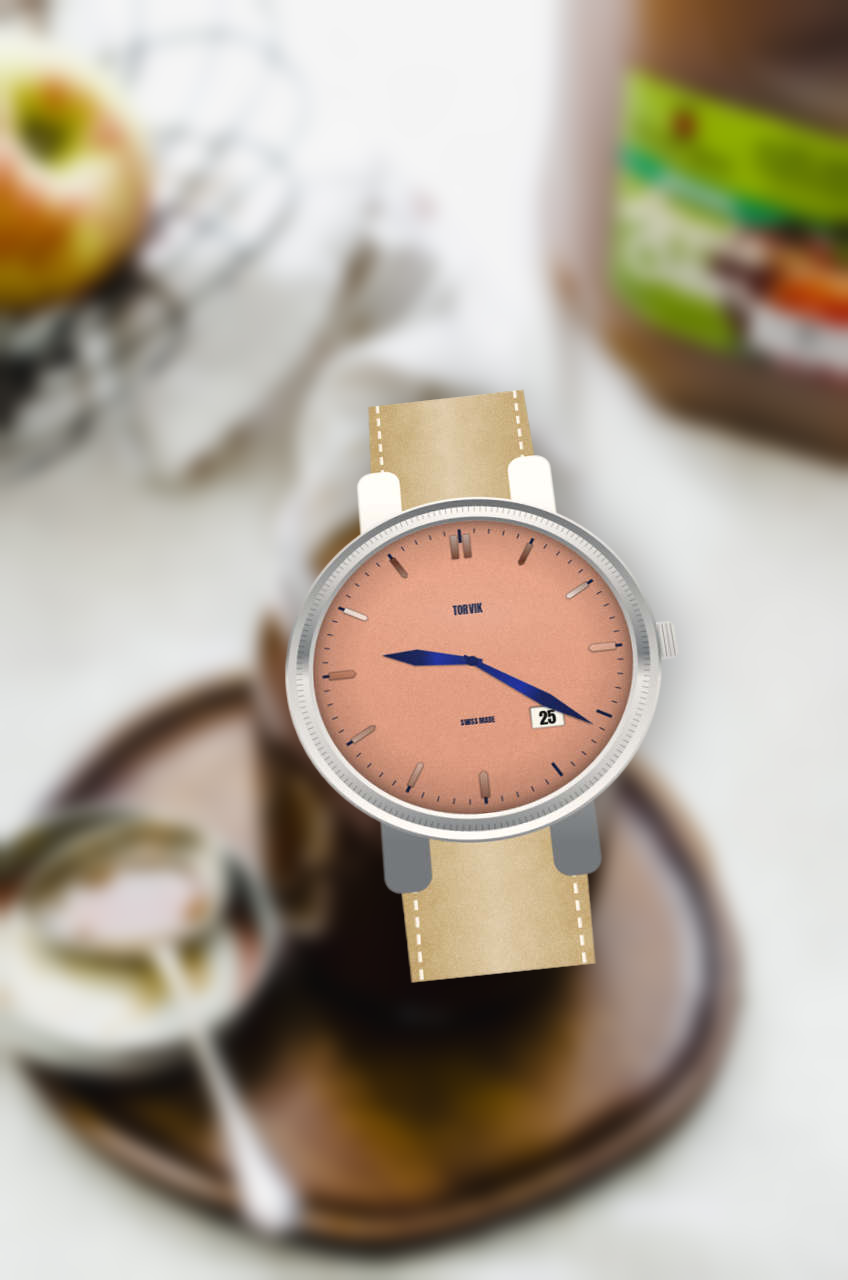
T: 9.21
